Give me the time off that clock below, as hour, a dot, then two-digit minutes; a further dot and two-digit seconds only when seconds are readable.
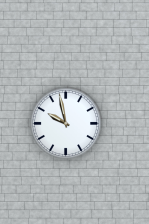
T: 9.58
